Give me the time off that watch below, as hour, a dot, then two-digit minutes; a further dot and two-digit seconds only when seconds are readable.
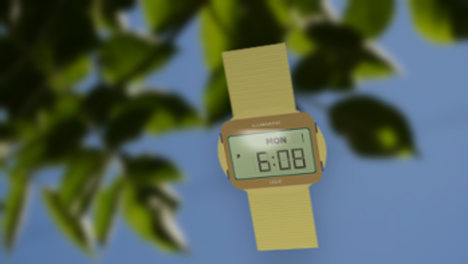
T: 6.08
